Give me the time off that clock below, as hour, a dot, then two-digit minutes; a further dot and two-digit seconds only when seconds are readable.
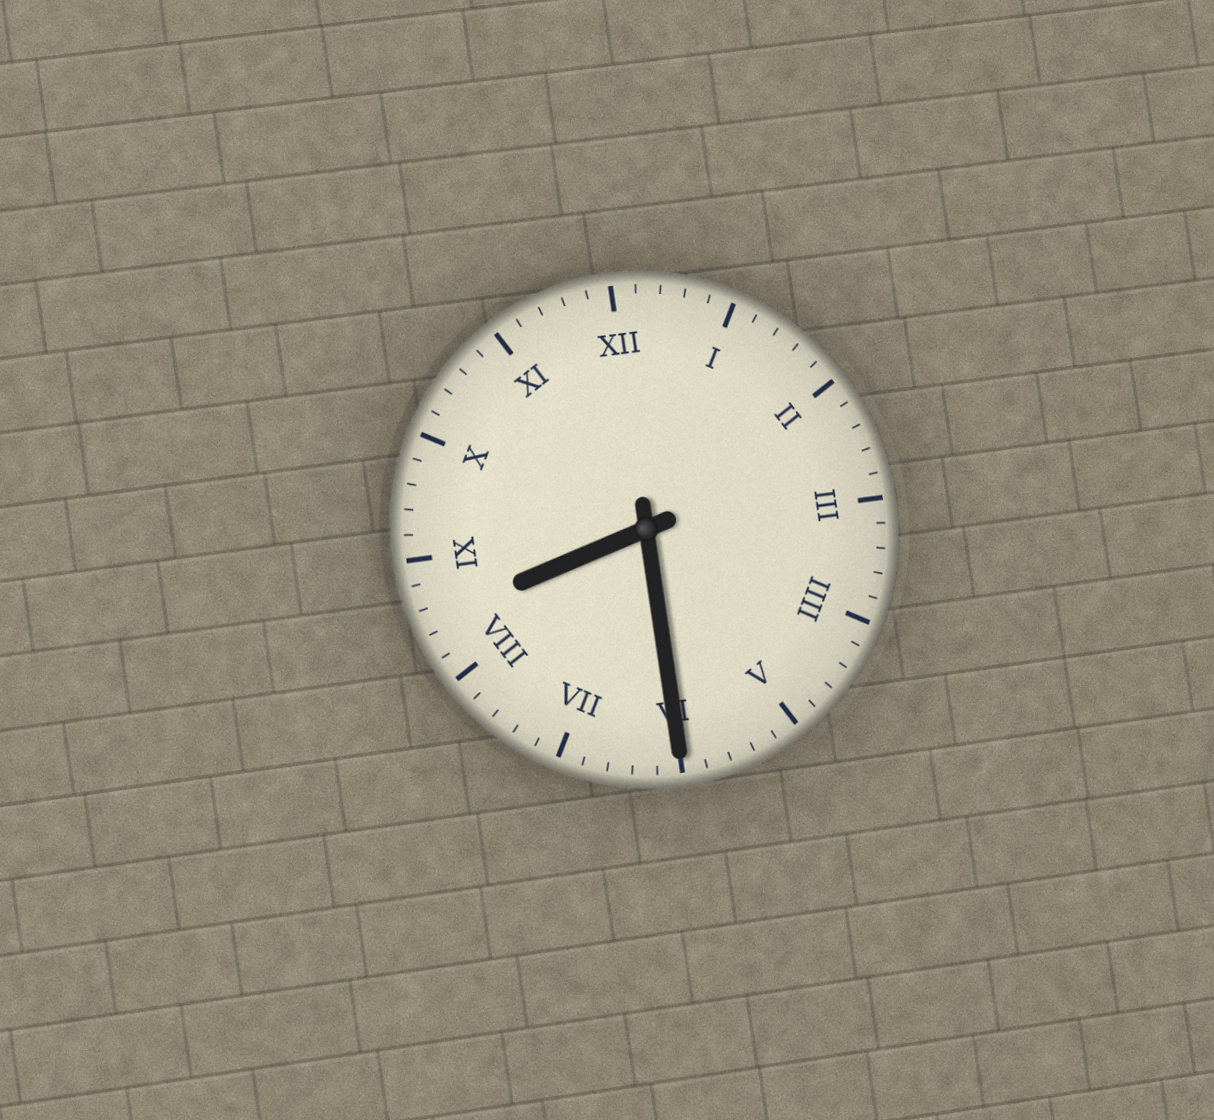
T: 8.30
